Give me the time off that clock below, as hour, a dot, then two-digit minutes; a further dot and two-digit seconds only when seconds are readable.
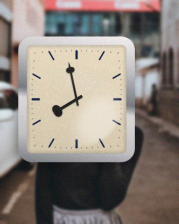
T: 7.58
